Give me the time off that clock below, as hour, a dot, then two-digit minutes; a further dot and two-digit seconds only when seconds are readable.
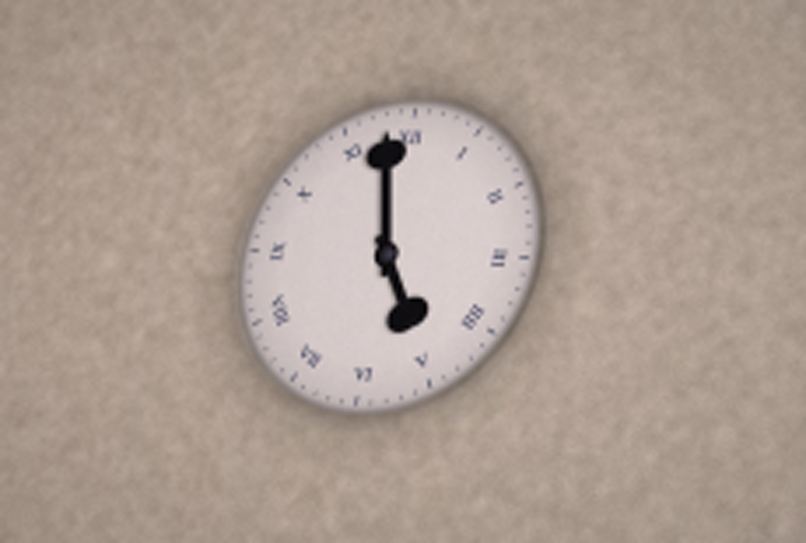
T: 4.58
